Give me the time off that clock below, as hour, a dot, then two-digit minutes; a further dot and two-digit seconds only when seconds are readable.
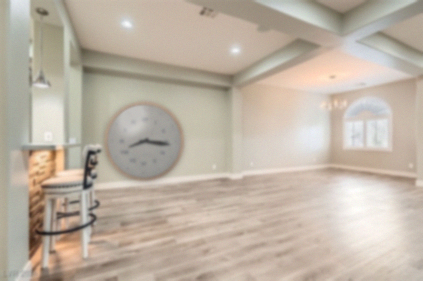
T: 8.16
